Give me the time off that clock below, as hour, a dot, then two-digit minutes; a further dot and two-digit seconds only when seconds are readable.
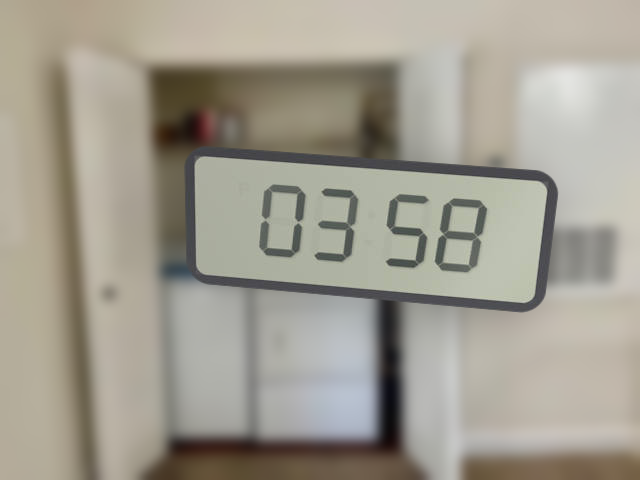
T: 3.58
